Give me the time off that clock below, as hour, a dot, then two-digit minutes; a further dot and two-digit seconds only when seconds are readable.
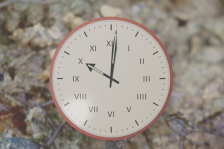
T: 10.01
